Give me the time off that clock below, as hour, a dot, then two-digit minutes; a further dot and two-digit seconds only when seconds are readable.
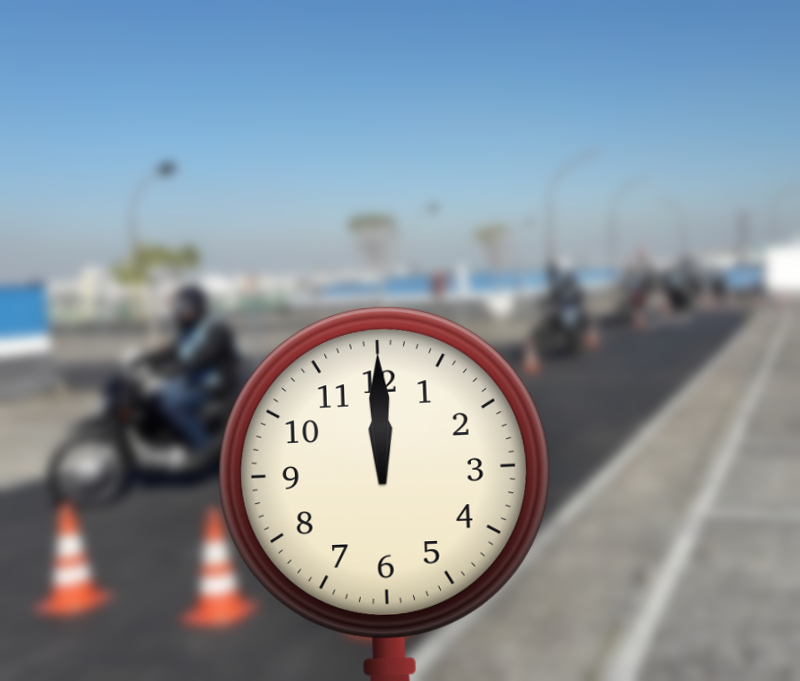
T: 12.00
